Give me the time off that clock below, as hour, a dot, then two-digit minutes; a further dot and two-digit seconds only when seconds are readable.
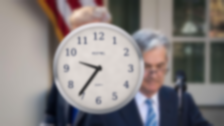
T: 9.36
